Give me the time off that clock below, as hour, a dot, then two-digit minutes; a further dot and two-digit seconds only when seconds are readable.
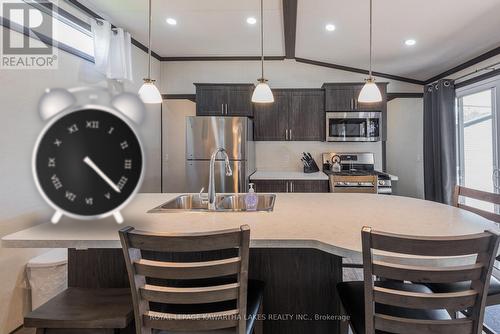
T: 4.22
